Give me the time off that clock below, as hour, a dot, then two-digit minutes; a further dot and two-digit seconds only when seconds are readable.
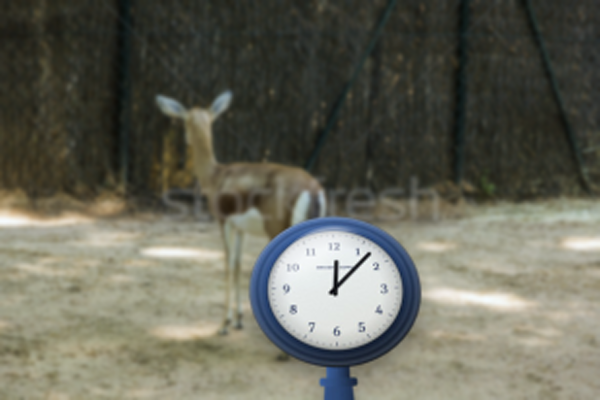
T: 12.07
